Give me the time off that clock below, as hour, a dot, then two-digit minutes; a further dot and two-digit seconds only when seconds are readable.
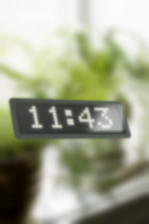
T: 11.43
